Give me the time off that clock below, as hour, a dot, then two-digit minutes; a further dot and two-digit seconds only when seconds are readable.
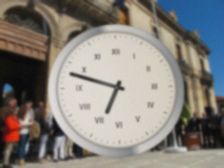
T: 6.48
